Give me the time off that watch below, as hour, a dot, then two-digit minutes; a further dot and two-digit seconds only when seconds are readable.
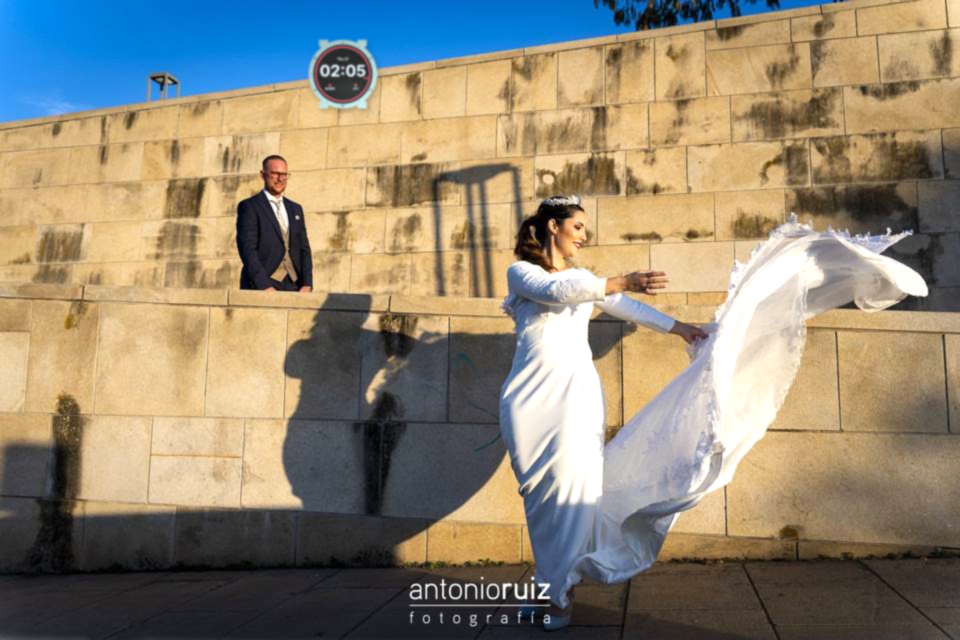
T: 2.05
